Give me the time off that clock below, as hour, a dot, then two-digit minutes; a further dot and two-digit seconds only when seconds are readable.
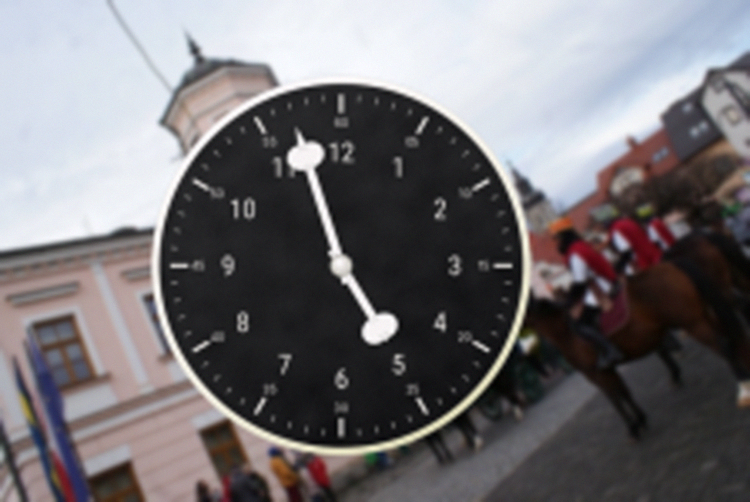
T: 4.57
